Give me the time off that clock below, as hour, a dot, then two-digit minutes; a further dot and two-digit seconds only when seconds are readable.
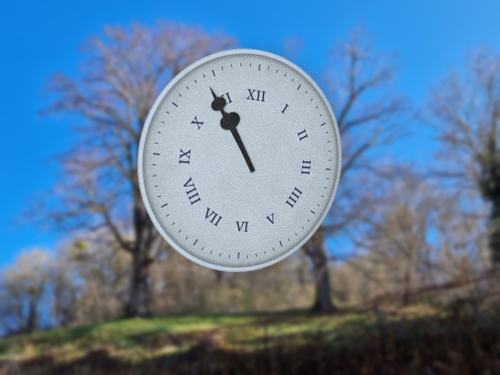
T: 10.54
